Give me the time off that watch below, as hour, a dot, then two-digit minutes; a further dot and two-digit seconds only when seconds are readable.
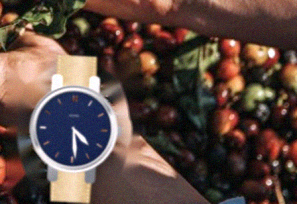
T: 4.29
